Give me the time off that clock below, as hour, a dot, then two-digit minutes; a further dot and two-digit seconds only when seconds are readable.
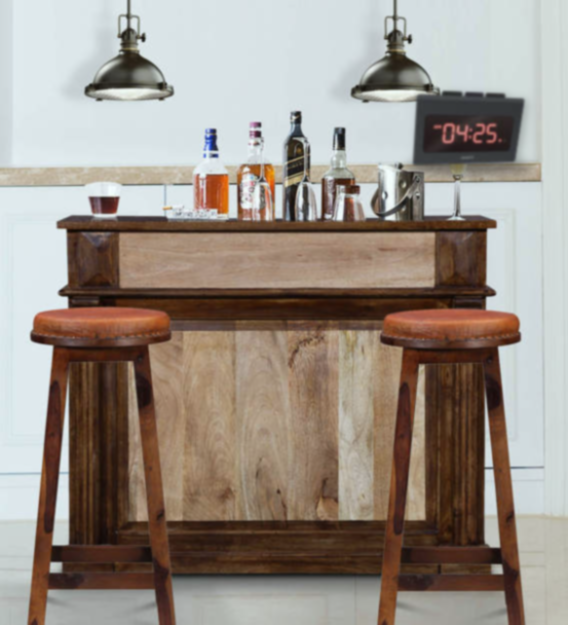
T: 4.25
